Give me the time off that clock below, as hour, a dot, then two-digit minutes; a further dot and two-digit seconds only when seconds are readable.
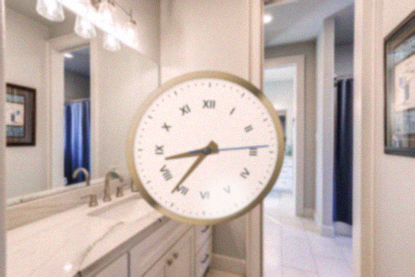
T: 8.36.14
